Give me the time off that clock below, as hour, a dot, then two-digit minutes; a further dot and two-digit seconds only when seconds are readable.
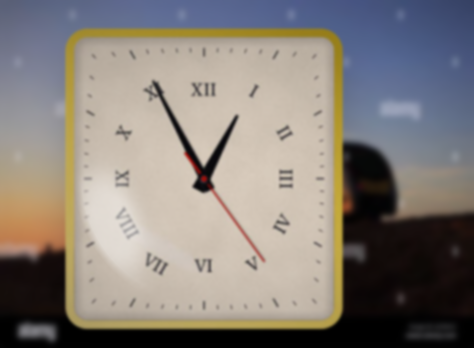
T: 12.55.24
